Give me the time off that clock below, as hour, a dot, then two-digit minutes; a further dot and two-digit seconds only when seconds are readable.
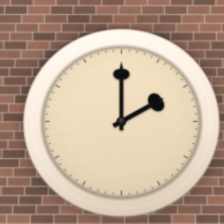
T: 2.00
